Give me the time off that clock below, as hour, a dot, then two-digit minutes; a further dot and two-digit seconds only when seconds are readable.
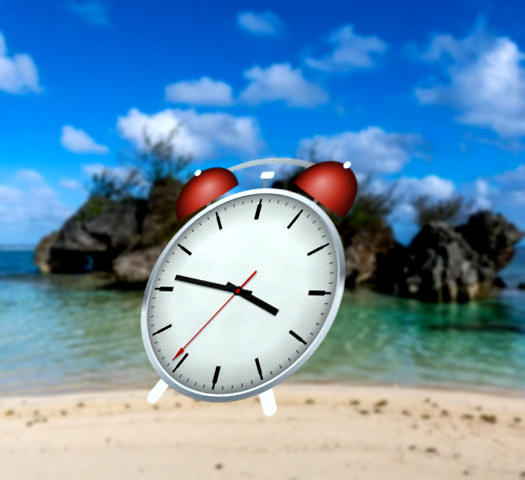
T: 3.46.36
